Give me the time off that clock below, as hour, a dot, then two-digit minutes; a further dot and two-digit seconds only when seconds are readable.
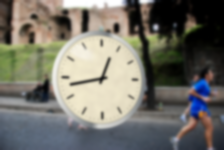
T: 12.43
